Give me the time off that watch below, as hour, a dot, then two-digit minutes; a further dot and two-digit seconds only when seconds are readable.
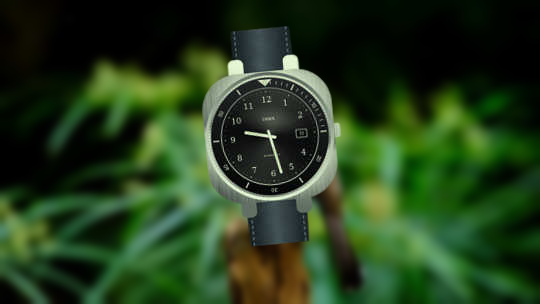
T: 9.28
